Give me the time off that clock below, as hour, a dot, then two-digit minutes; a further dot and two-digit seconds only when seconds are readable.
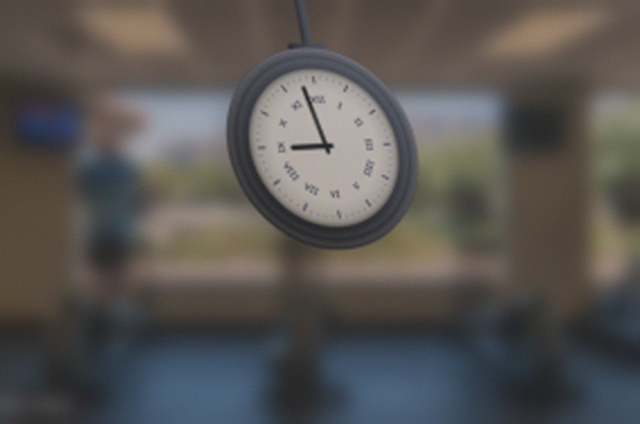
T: 8.58
